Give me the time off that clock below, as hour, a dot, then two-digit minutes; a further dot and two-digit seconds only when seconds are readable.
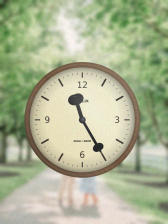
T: 11.25
